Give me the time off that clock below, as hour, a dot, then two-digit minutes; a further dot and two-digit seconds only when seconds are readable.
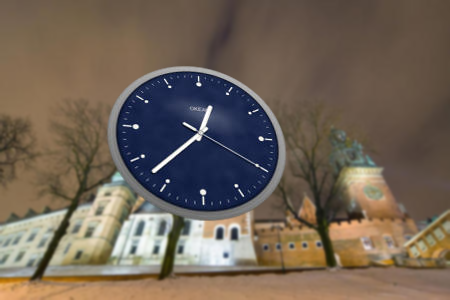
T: 12.37.20
